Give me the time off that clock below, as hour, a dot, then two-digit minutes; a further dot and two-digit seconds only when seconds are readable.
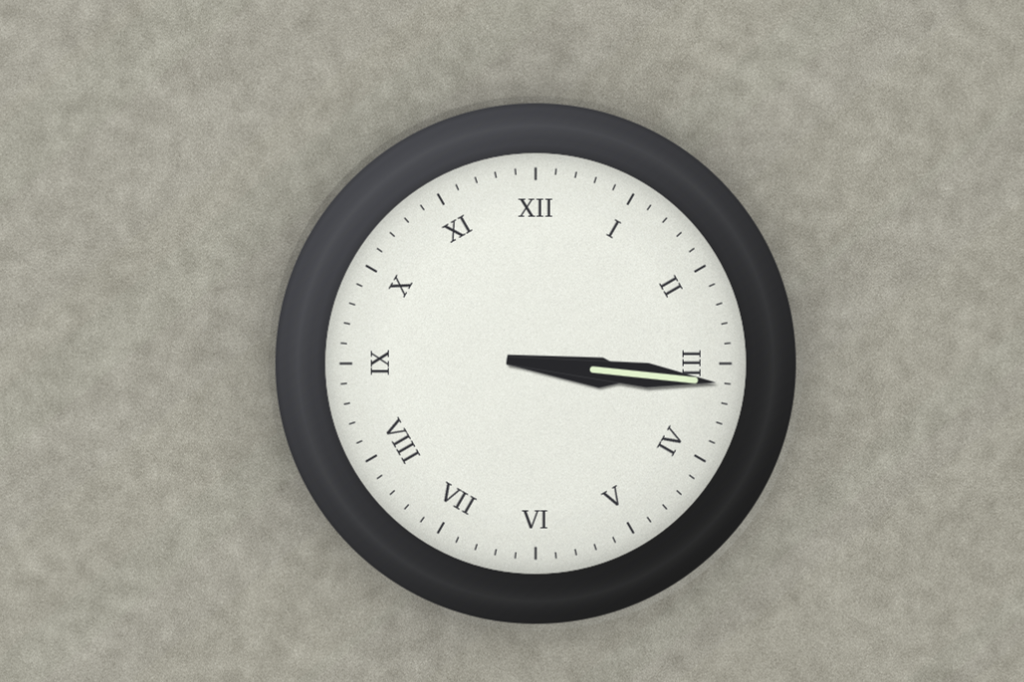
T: 3.16
